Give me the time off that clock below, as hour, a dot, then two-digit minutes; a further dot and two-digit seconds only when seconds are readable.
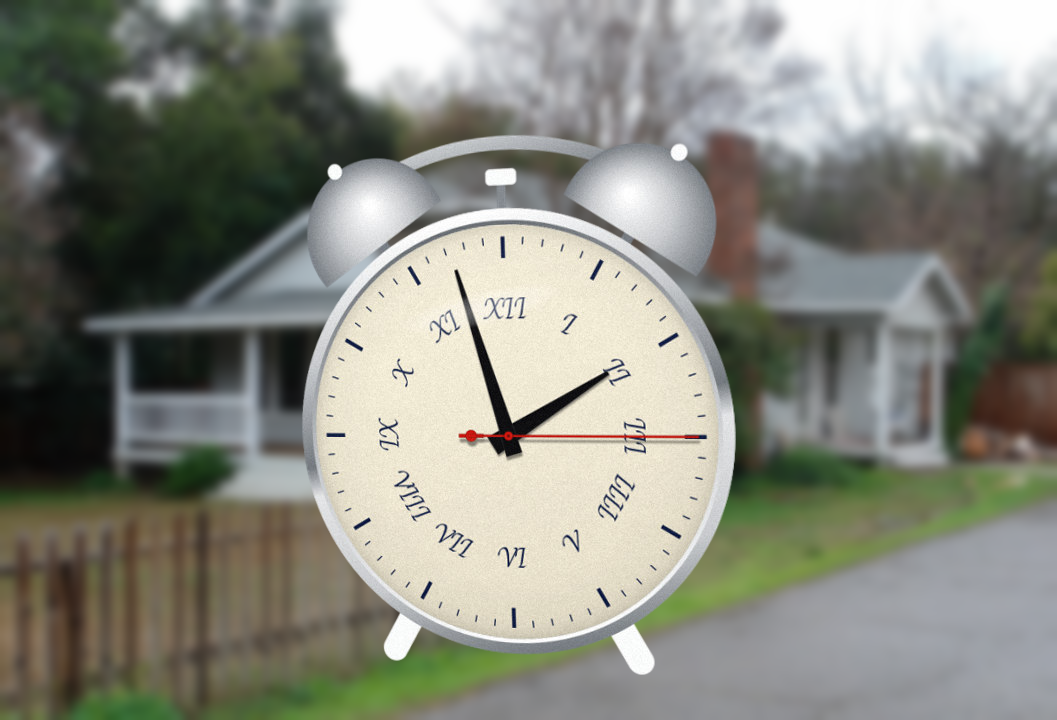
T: 1.57.15
